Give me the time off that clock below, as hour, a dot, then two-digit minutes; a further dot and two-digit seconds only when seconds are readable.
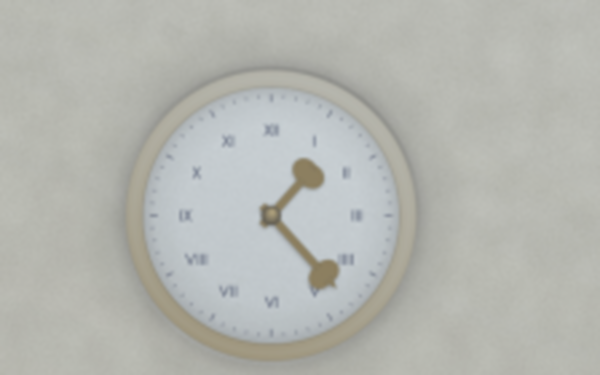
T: 1.23
